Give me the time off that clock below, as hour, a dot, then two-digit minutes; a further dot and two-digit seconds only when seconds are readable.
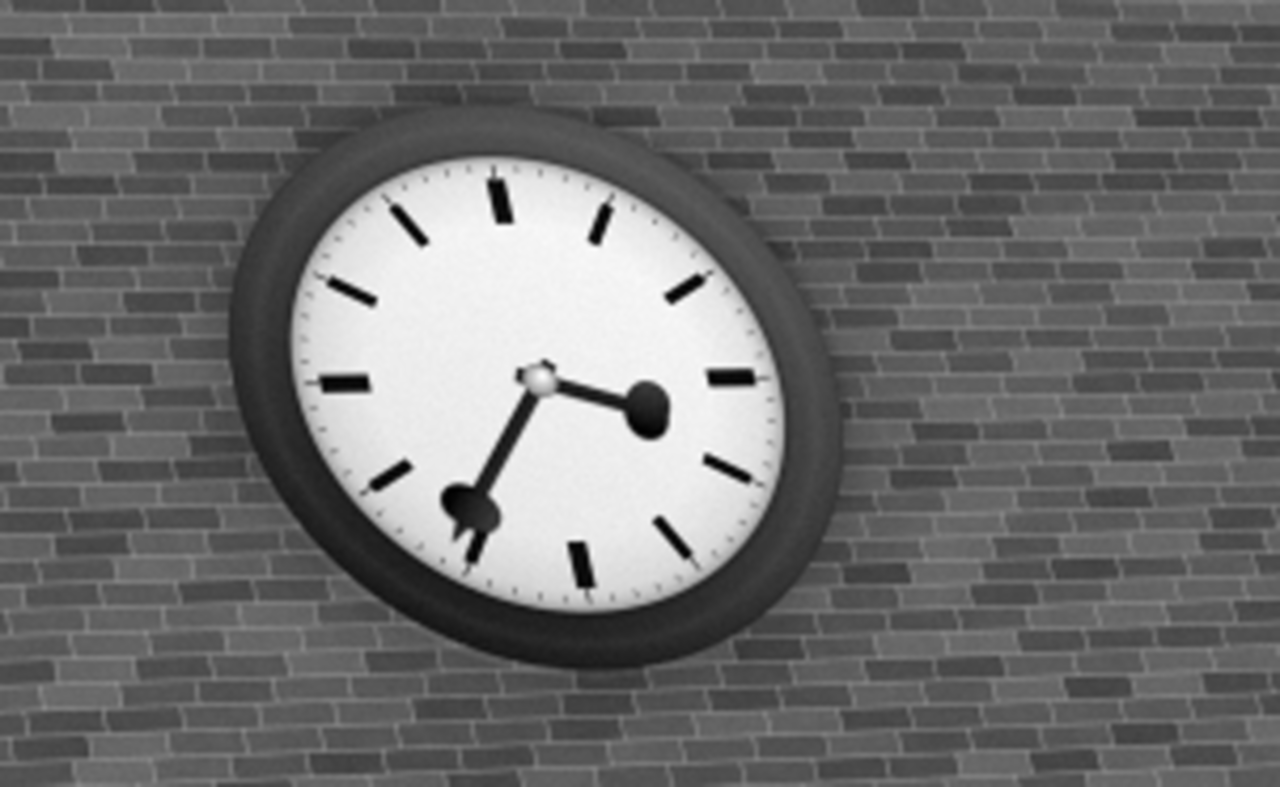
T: 3.36
